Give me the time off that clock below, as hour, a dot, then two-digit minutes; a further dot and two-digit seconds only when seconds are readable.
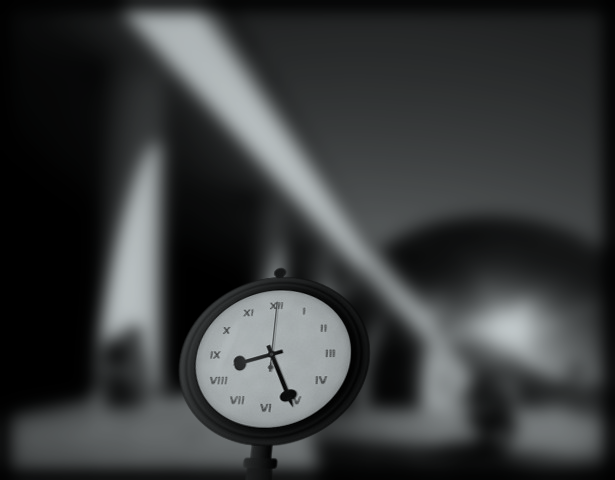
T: 8.26.00
